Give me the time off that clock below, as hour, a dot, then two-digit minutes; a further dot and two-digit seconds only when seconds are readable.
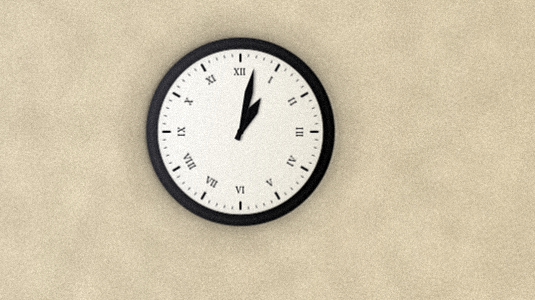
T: 1.02
